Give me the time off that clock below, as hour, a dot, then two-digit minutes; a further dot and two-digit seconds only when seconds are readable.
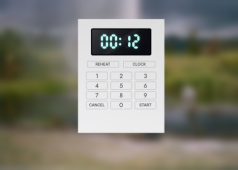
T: 0.12
